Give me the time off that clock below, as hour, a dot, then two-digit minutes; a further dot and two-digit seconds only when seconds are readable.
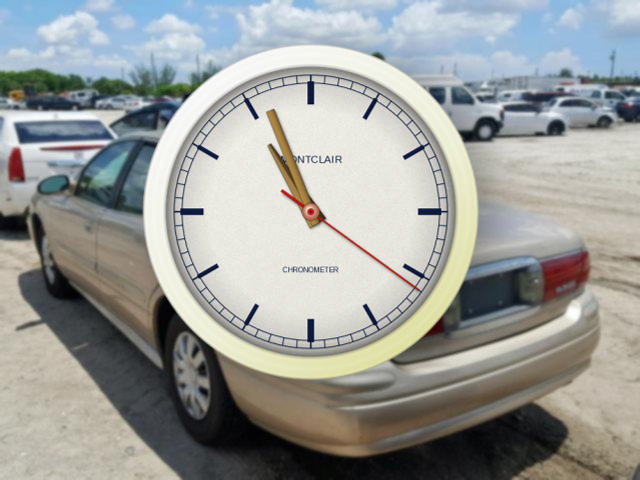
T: 10.56.21
